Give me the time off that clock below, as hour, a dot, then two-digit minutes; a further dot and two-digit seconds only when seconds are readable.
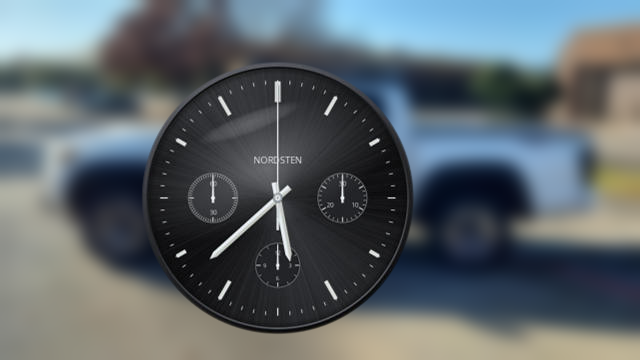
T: 5.38
